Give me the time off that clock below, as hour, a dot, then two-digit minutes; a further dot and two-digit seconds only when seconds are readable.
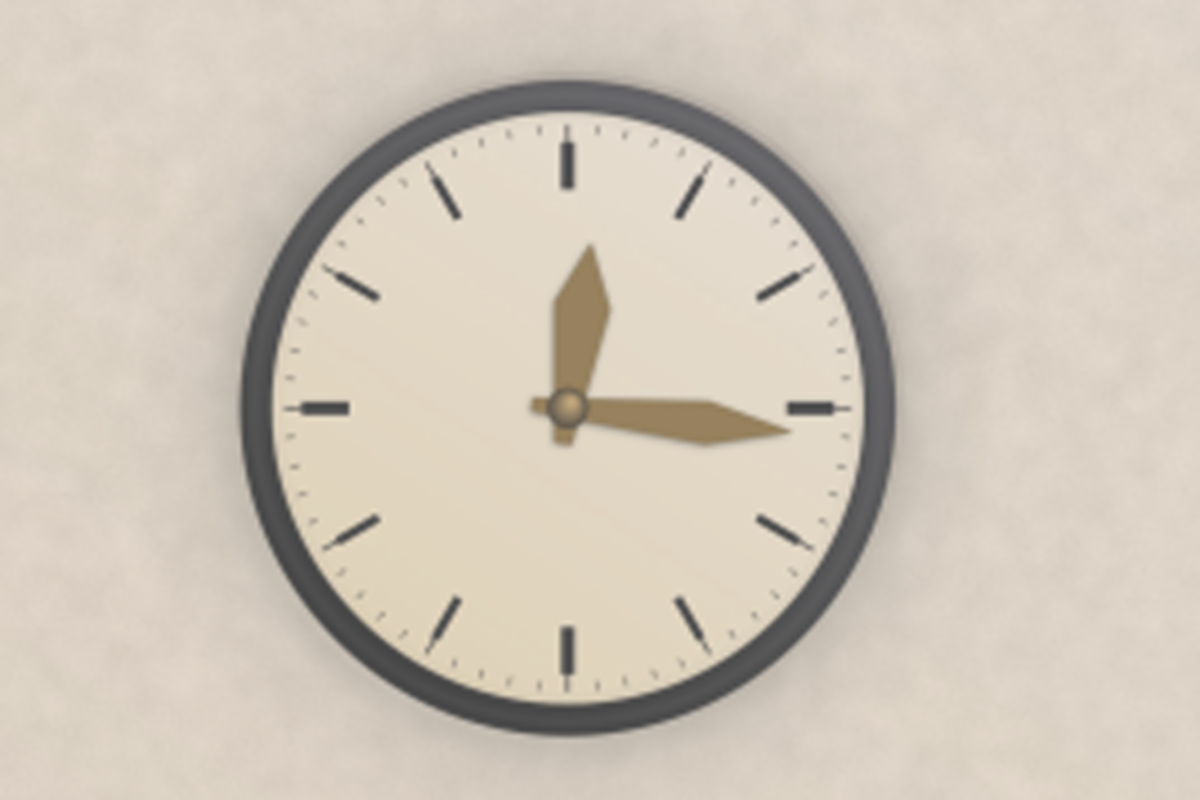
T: 12.16
